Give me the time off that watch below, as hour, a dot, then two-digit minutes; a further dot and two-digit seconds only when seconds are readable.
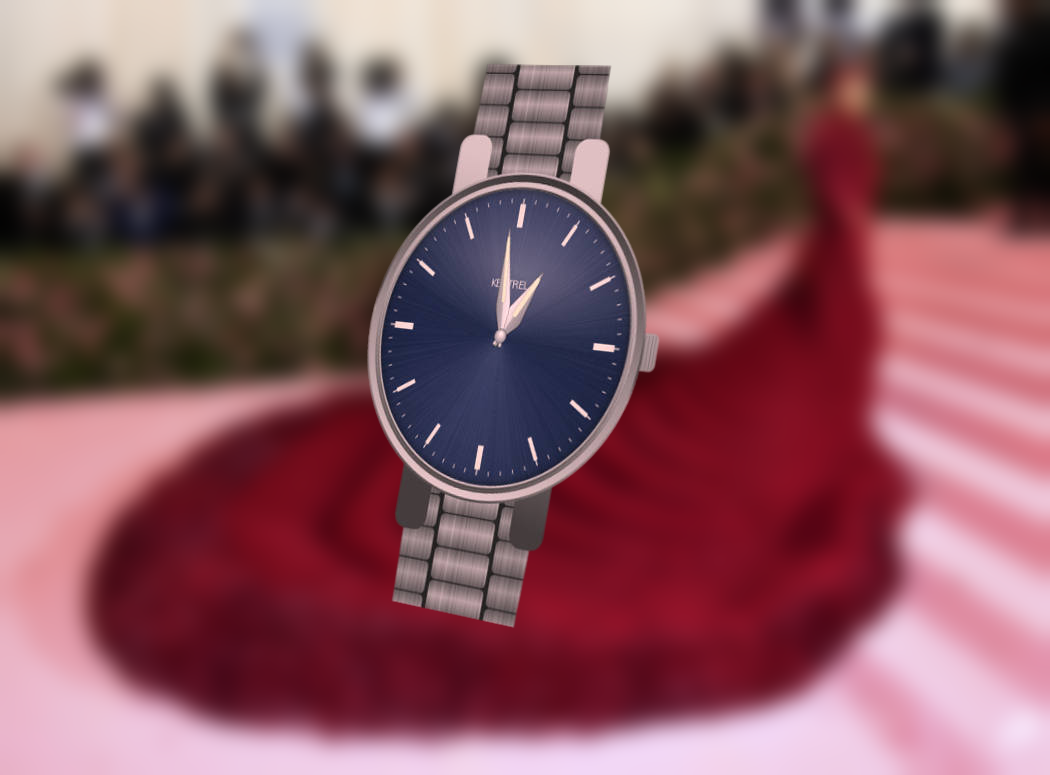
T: 12.59
